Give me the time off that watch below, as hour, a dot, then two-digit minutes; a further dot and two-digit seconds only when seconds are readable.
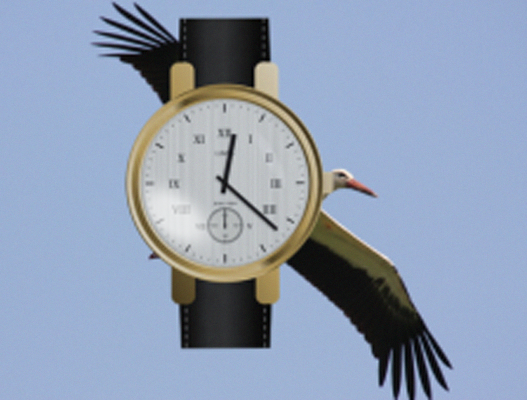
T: 12.22
